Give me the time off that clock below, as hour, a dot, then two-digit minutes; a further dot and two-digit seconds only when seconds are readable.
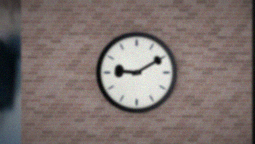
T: 9.10
